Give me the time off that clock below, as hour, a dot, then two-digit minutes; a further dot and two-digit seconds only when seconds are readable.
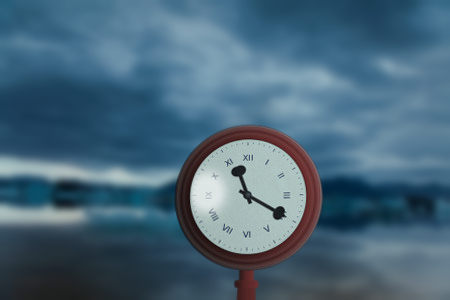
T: 11.20
